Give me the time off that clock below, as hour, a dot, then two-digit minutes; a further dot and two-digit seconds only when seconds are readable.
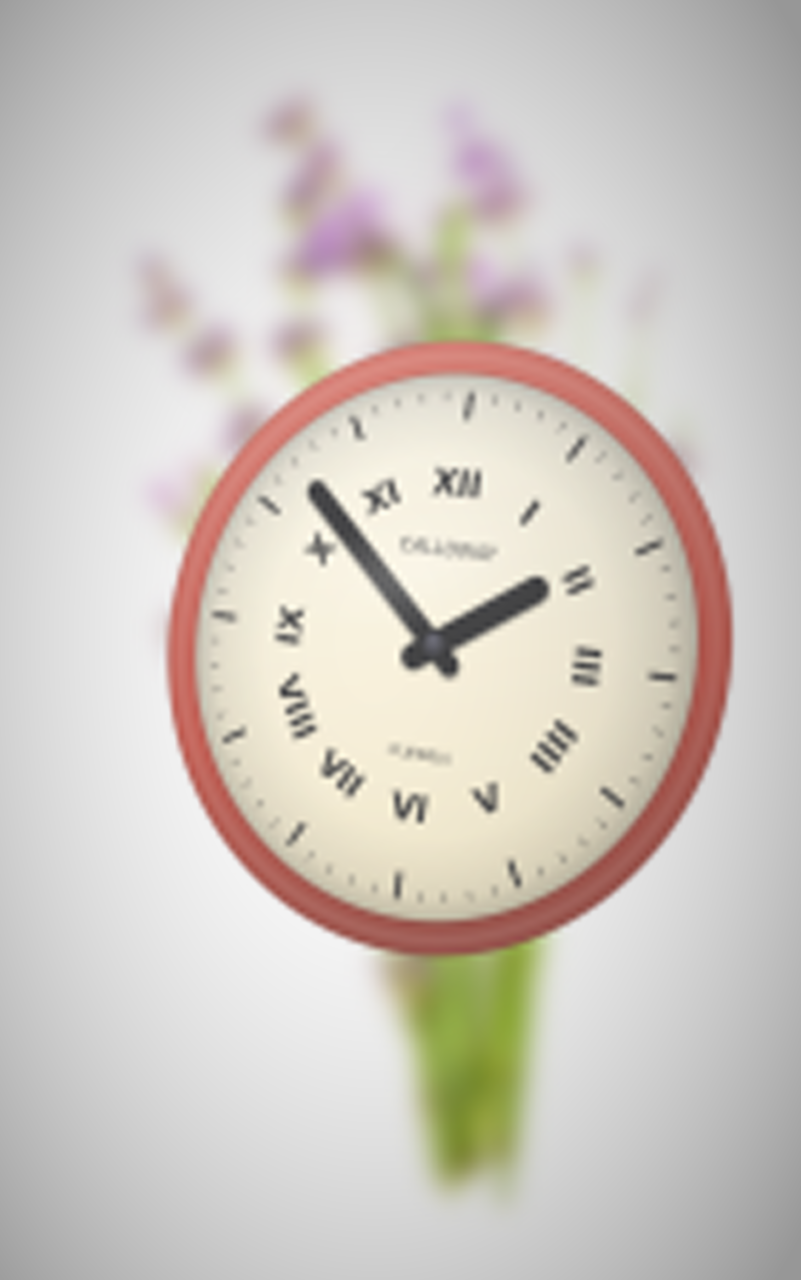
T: 1.52
